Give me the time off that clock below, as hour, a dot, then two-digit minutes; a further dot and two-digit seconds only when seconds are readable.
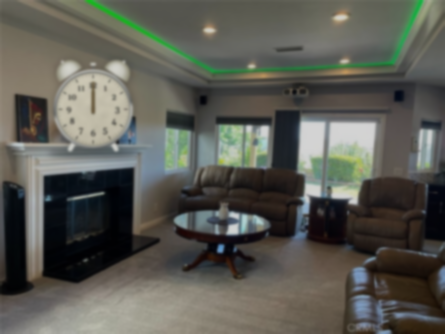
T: 12.00
